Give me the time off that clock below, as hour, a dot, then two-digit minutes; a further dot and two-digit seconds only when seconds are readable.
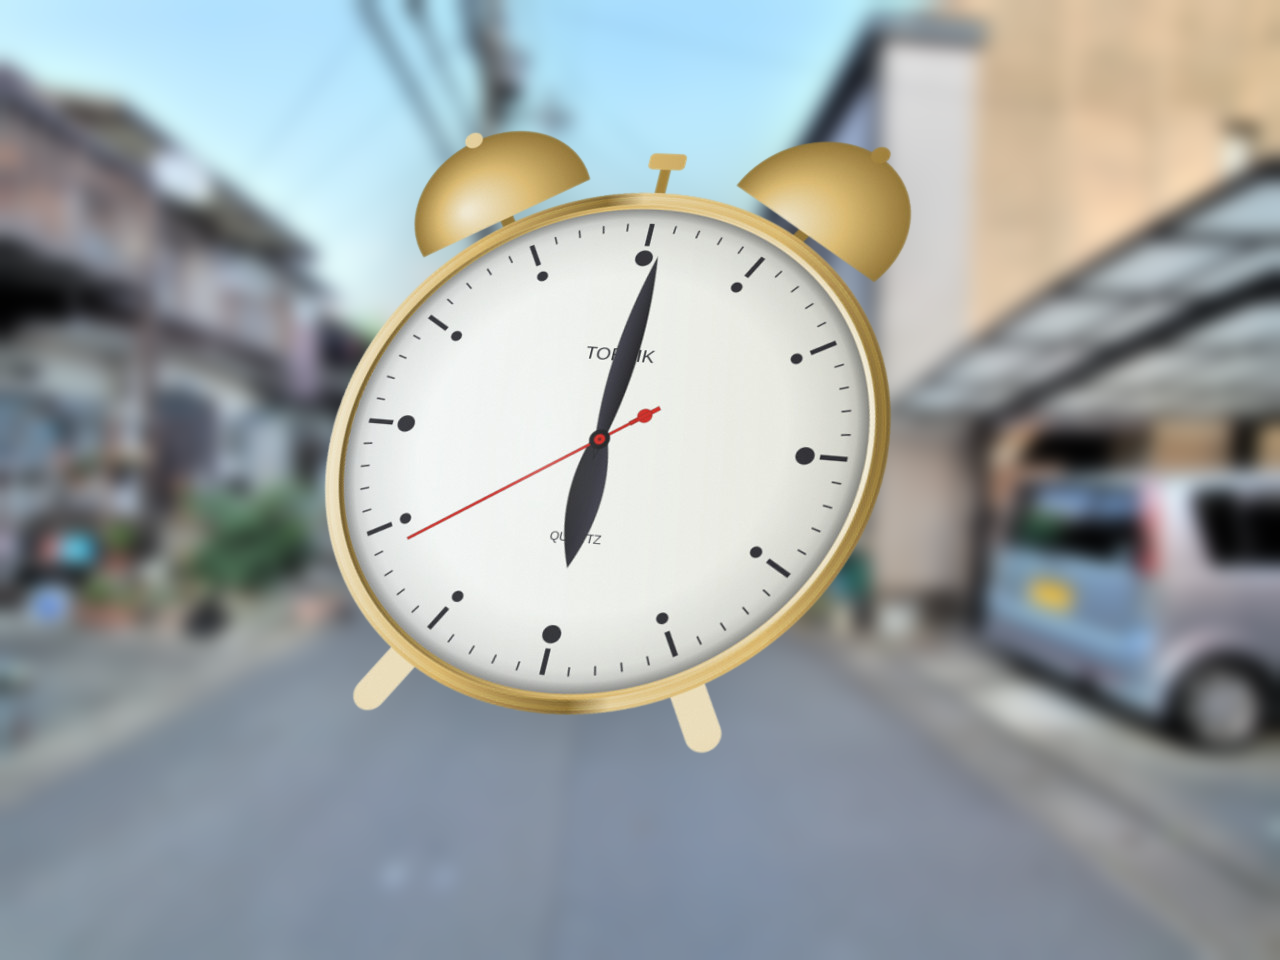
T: 6.00.39
